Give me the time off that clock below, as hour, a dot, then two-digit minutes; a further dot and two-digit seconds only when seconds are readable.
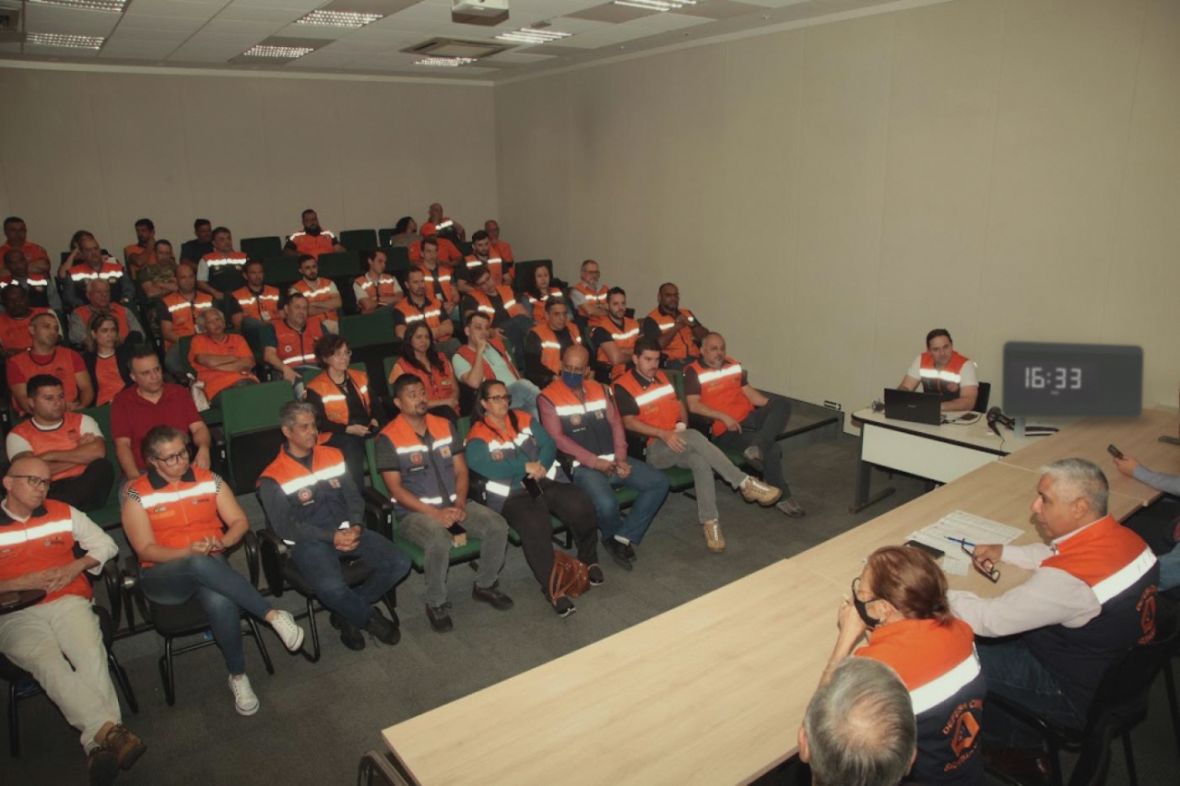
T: 16.33
